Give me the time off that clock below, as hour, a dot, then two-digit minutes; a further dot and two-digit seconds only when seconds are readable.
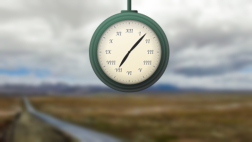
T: 7.07
